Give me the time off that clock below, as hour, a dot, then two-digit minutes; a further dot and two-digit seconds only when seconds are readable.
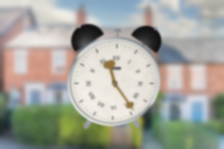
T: 11.24
